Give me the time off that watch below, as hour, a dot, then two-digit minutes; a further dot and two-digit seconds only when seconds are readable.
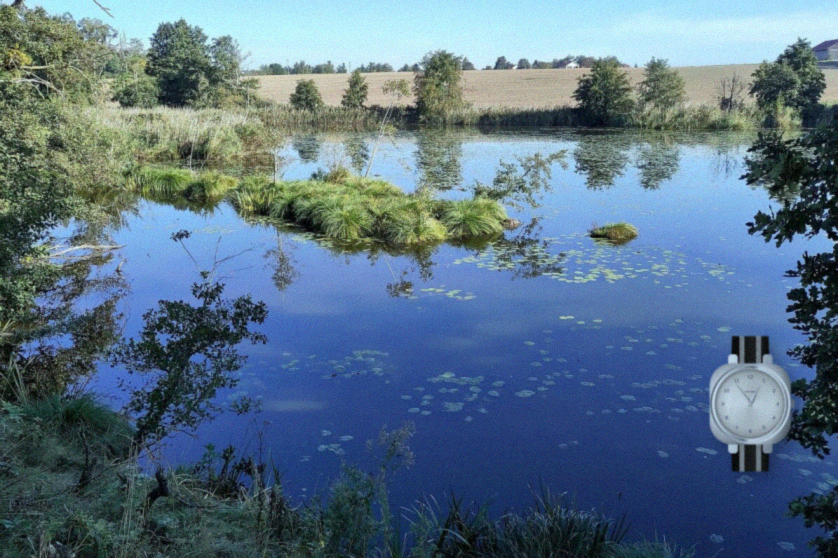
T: 12.54
